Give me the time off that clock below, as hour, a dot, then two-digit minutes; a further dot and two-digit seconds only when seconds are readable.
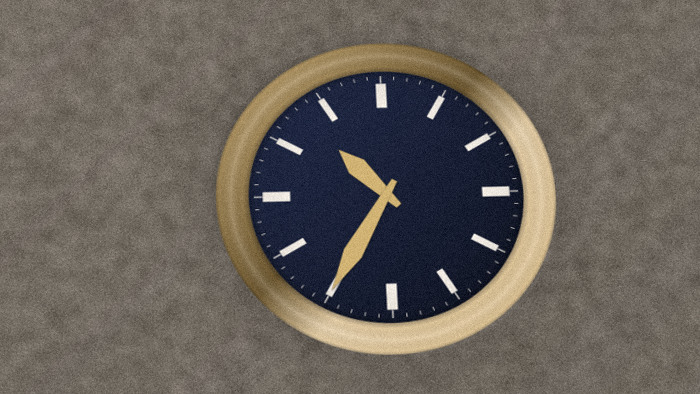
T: 10.35
